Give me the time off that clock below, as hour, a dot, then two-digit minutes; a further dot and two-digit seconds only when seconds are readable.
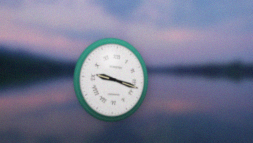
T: 9.17
